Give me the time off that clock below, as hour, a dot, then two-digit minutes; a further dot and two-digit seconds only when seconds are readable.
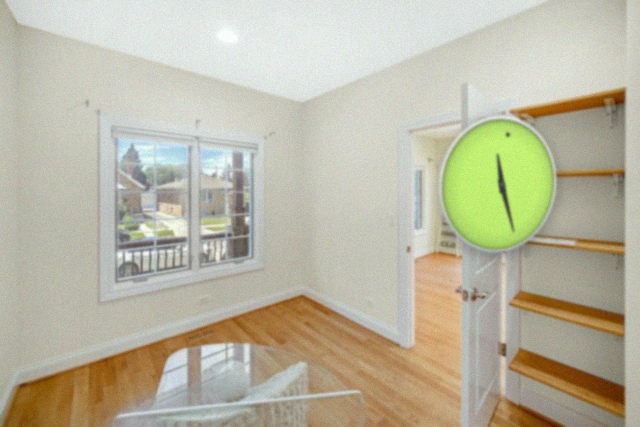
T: 11.26
